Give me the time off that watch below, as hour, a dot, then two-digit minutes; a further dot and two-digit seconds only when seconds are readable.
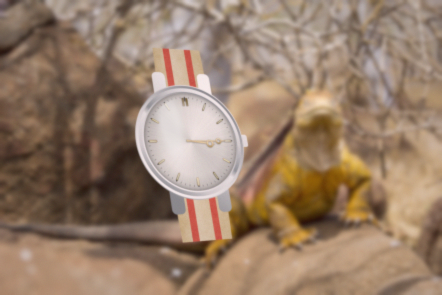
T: 3.15
